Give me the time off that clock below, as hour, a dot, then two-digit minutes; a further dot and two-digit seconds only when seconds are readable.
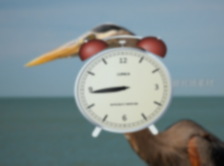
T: 8.44
